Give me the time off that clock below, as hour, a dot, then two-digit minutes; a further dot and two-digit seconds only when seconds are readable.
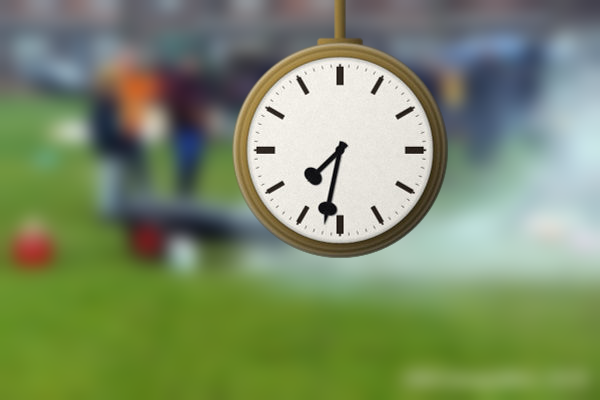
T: 7.32
